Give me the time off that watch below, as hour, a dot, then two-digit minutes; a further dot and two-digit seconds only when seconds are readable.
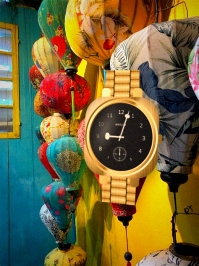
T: 9.03
